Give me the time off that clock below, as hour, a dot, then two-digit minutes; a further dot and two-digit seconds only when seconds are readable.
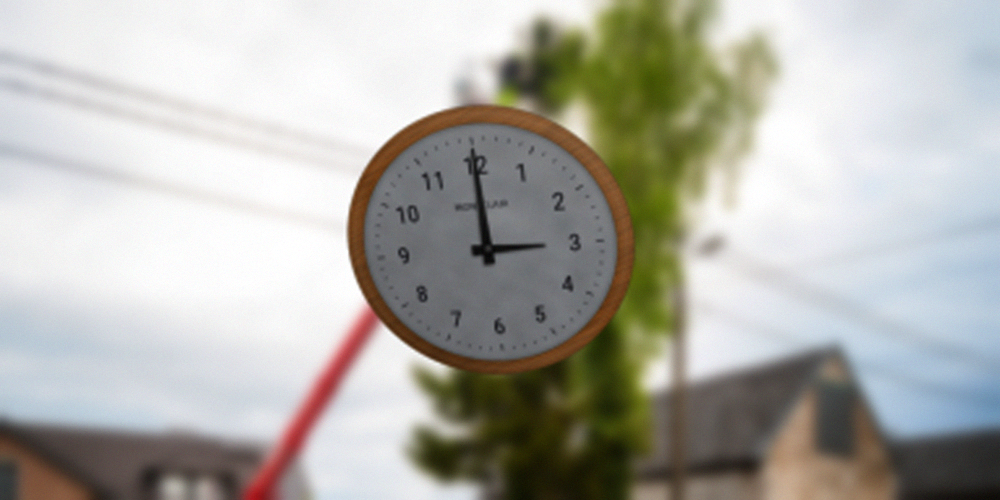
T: 3.00
